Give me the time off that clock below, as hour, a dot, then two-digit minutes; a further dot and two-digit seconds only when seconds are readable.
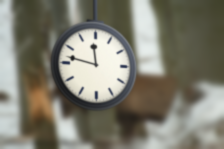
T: 11.47
